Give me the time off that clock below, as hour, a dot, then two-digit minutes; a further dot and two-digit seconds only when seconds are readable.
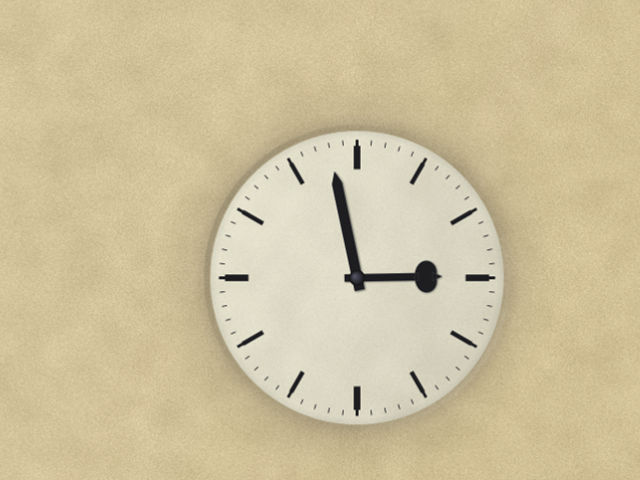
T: 2.58
